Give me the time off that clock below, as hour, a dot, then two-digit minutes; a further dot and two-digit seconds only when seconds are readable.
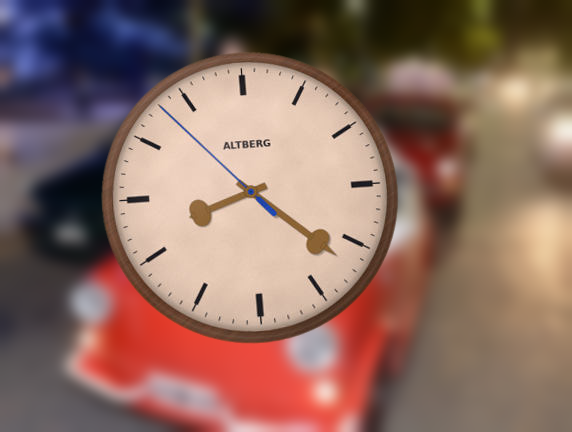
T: 8.21.53
